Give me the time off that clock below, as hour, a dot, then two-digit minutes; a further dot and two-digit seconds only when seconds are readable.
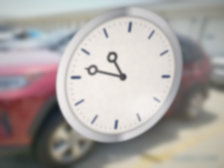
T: 10.47
